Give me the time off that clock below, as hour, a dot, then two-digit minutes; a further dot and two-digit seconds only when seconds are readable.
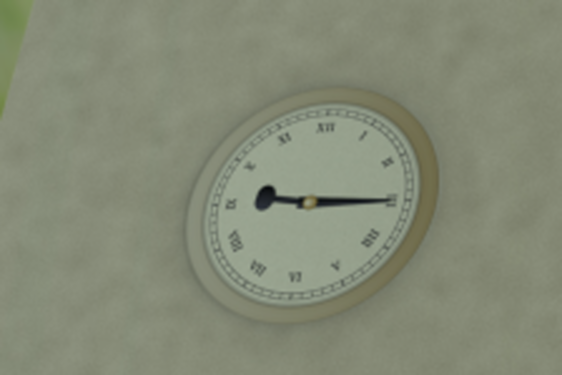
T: 9.15
